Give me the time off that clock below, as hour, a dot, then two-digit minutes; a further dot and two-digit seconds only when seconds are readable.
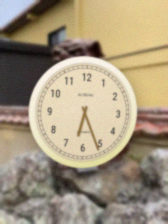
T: 6.26
